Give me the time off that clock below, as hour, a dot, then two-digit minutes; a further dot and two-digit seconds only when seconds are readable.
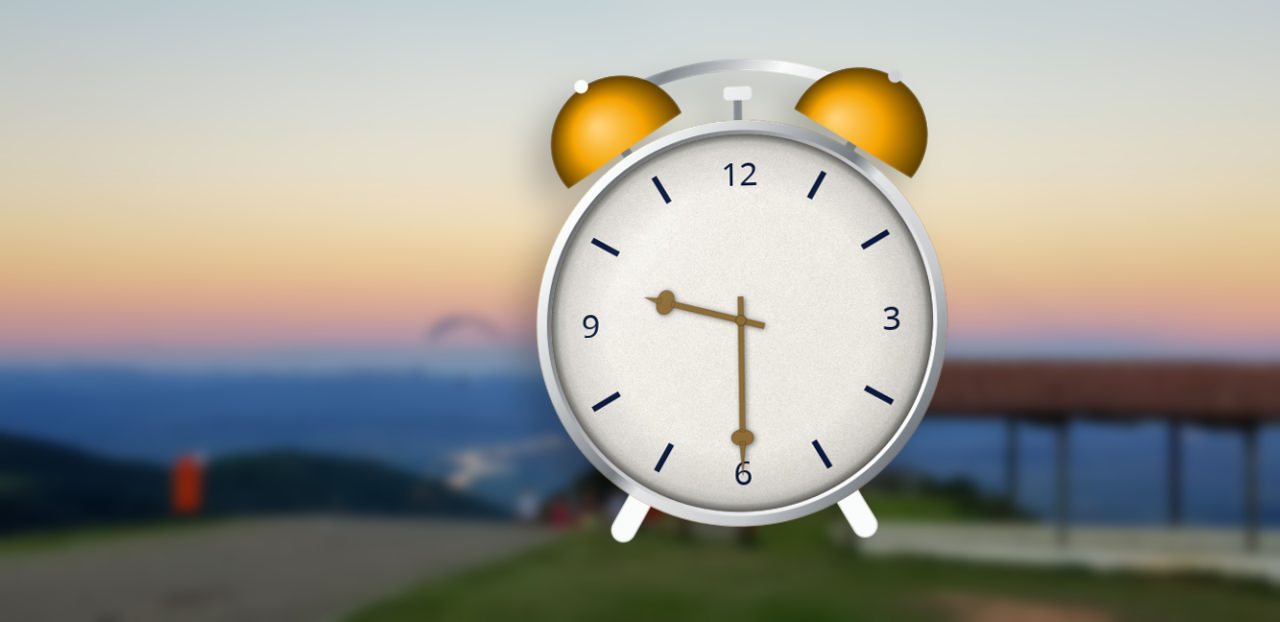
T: 9.30
